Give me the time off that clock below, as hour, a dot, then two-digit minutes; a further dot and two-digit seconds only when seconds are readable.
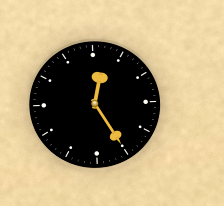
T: 12.25
